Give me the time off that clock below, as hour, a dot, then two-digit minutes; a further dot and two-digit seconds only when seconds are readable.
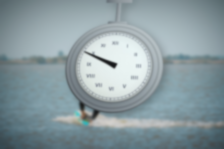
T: 9.49
